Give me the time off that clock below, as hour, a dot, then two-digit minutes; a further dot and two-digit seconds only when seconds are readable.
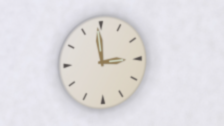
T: 2.59
